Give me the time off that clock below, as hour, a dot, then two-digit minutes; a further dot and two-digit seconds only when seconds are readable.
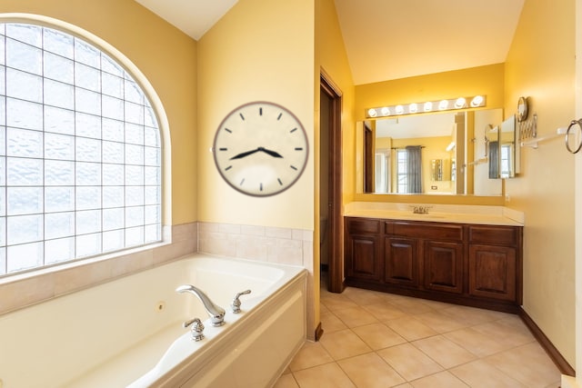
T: 3.42
